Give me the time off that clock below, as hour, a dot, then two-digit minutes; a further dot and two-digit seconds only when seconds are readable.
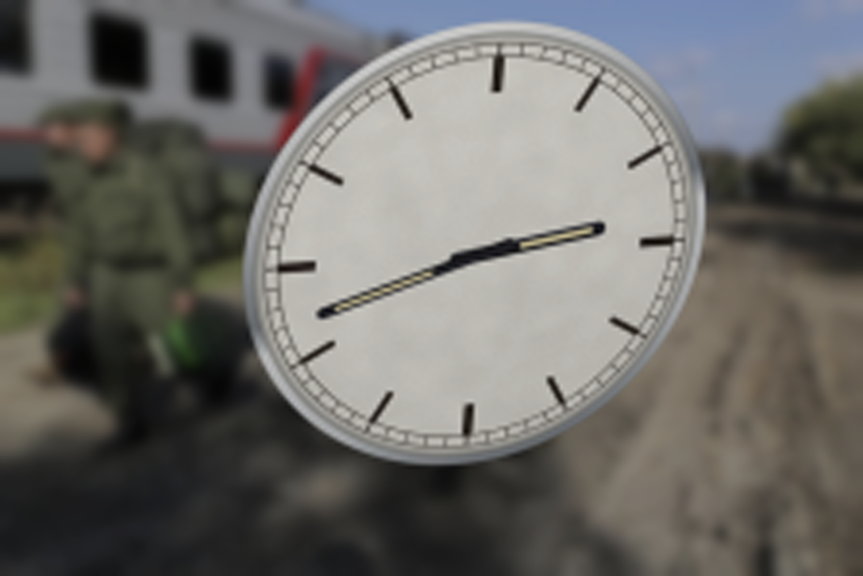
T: 2.42
